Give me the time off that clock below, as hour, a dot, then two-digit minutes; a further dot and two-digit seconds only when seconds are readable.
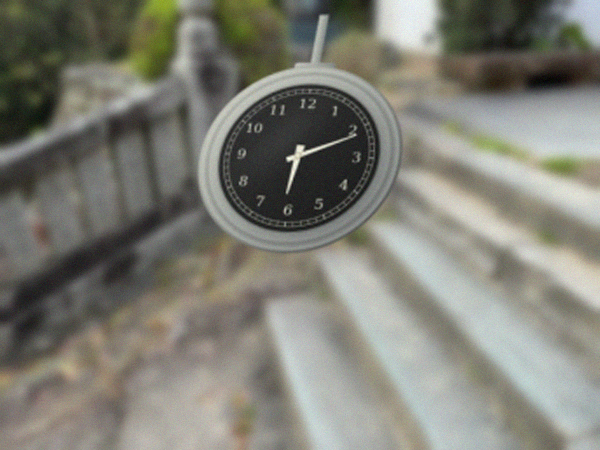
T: 6.11
